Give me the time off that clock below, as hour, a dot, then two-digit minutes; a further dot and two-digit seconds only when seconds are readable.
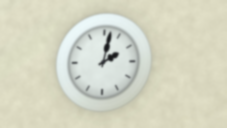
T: 2.02
